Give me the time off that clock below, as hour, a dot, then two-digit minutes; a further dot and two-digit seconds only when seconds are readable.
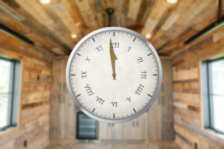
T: 11.59
